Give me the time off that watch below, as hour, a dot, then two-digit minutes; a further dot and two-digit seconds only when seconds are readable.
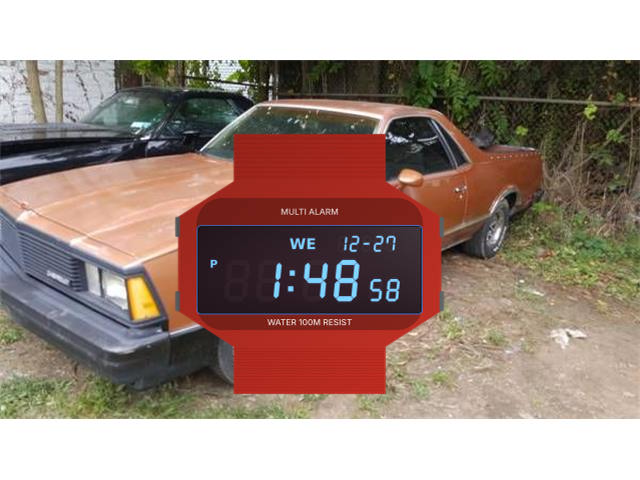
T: 1.48.58
